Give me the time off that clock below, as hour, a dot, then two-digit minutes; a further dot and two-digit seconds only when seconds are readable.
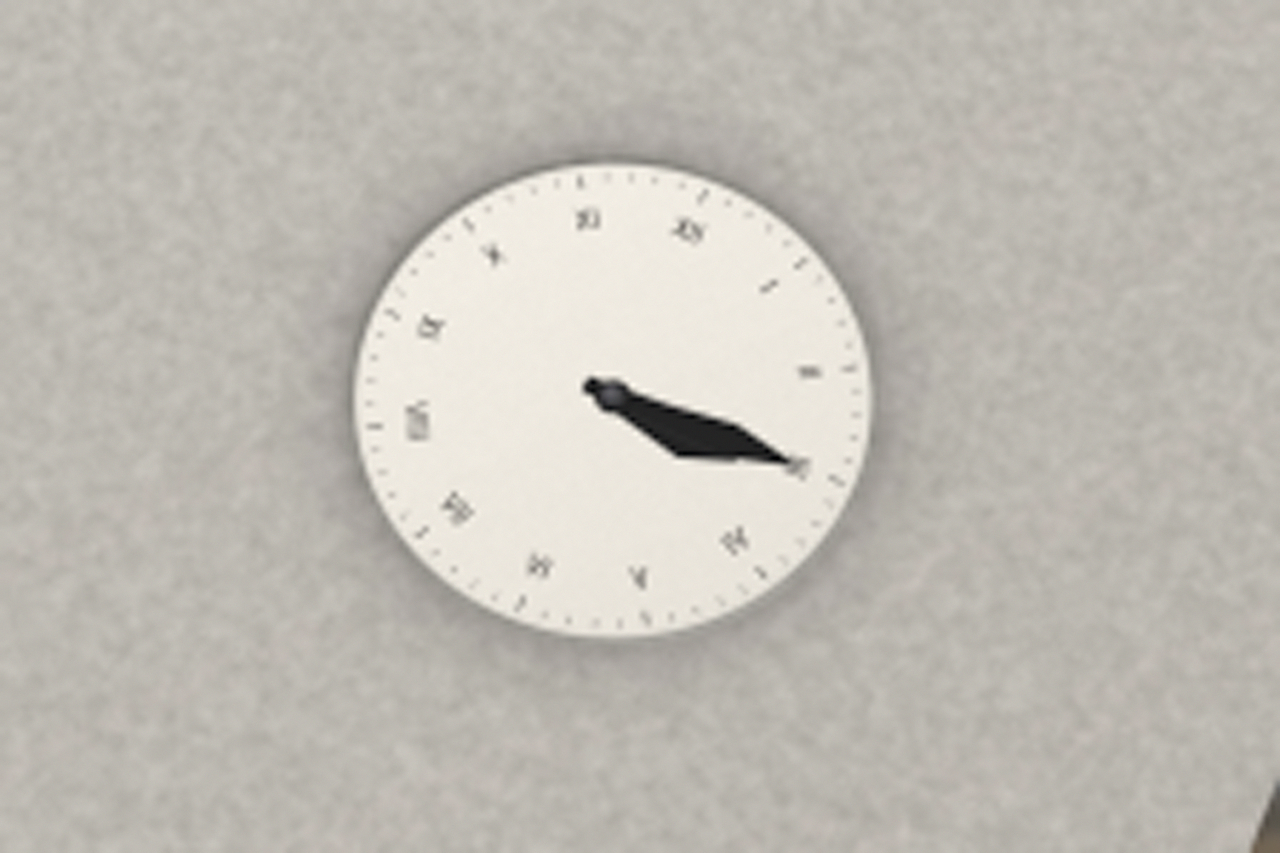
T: 3.15
